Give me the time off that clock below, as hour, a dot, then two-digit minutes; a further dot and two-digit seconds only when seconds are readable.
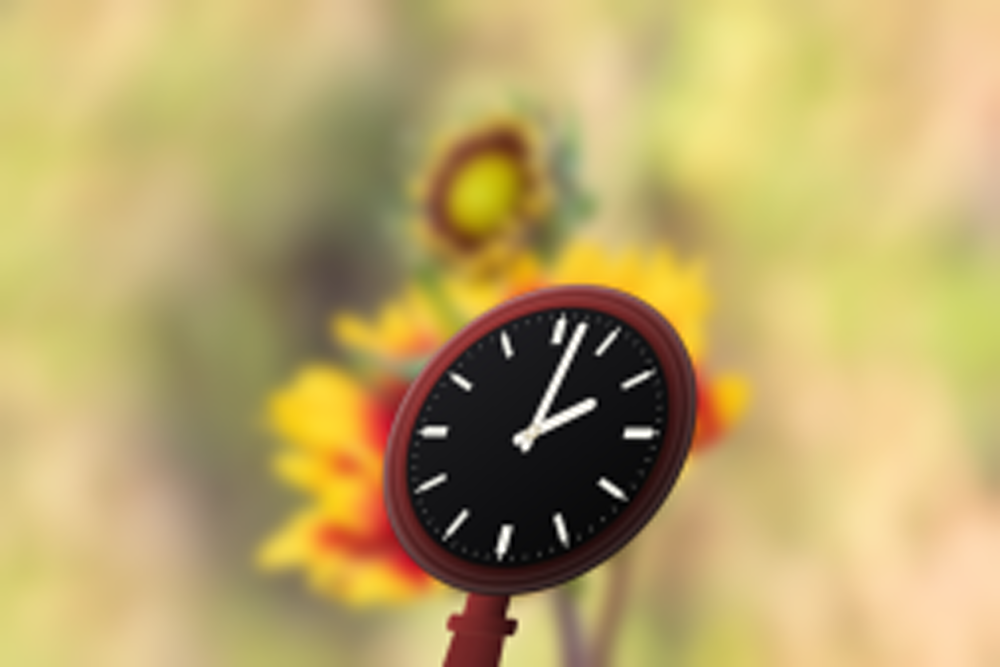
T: 2.02
